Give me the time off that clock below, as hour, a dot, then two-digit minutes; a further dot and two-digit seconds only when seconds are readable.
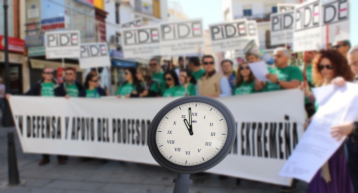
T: 10.58
